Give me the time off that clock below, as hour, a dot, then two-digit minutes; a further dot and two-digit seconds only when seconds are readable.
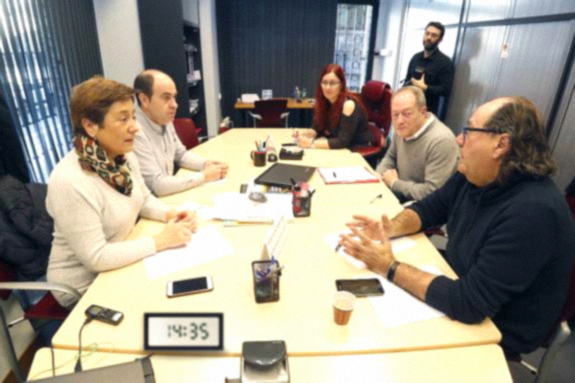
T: 14.35
